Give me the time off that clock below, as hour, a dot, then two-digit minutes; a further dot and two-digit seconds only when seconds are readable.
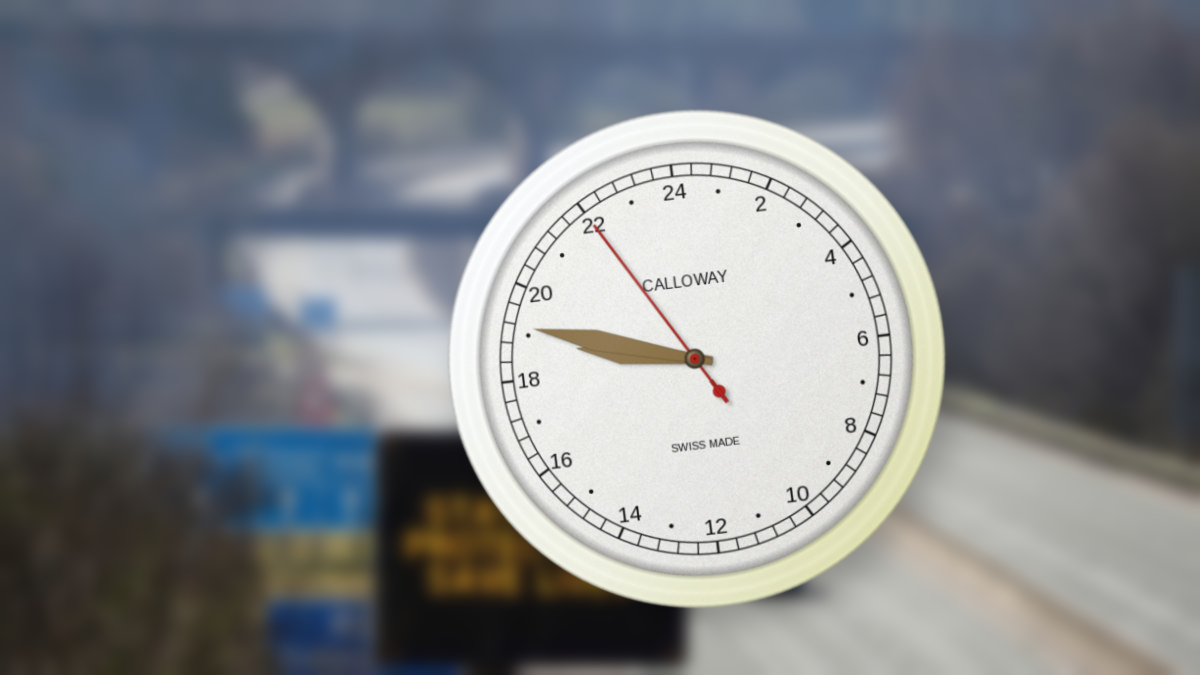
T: 18.47.55
